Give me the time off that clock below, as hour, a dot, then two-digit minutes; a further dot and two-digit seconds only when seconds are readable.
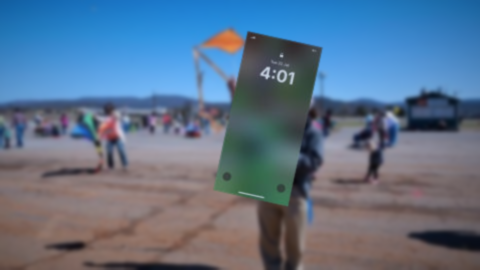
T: 4.01
